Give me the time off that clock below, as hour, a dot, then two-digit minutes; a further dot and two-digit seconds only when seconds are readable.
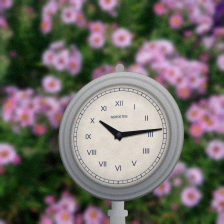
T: 10.14
